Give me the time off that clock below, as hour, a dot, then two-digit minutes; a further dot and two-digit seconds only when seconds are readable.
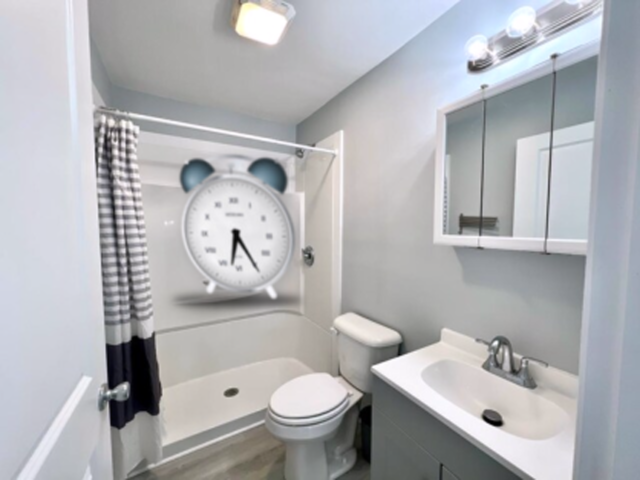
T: 6.25
